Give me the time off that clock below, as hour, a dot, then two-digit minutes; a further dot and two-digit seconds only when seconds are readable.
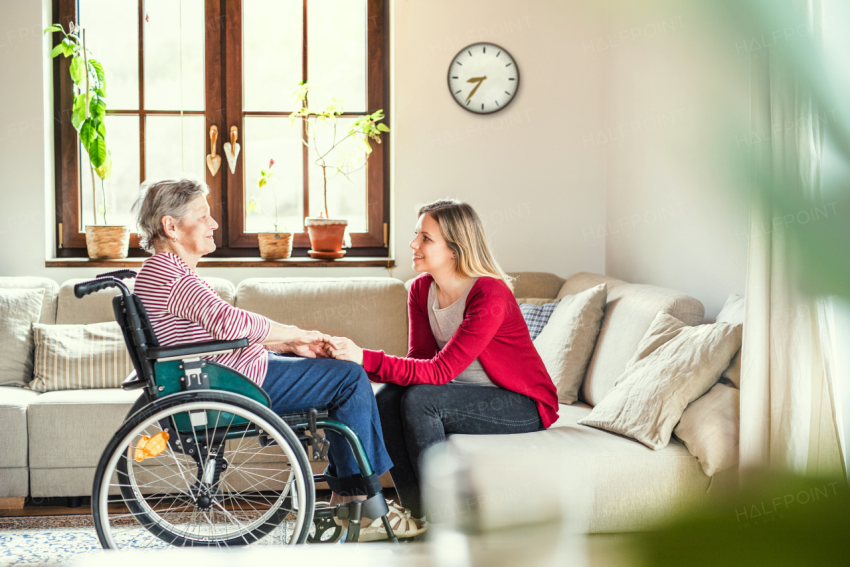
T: 8.36
